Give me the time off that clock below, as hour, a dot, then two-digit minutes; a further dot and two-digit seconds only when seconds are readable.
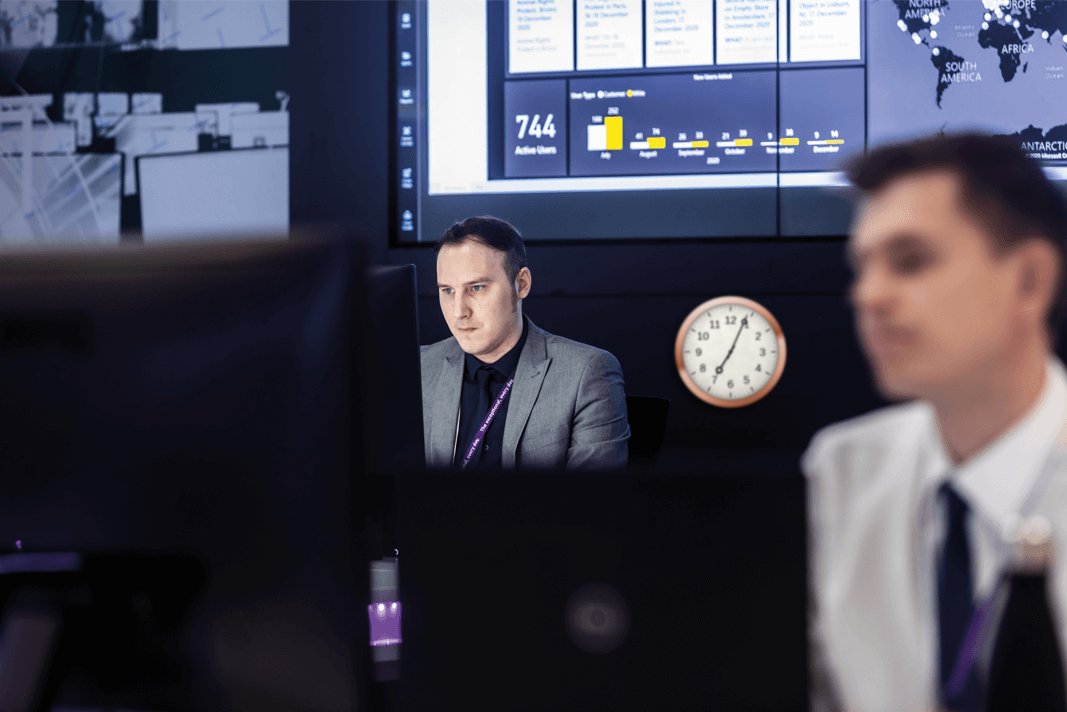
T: 7.04
